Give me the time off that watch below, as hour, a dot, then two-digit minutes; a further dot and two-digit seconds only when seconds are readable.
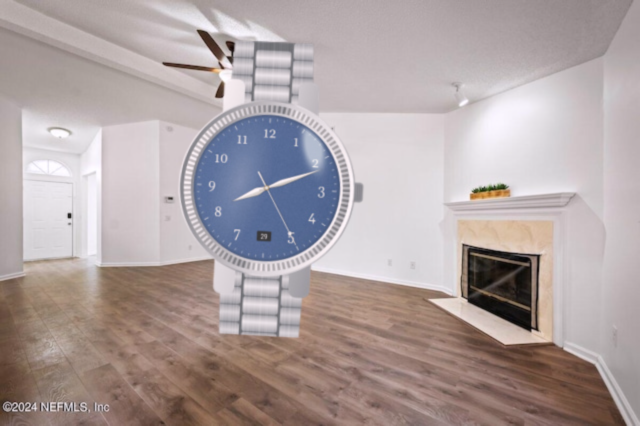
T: 8.11.25
